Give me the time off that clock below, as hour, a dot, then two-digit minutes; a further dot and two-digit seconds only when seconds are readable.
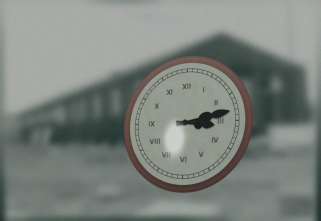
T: 3.13
